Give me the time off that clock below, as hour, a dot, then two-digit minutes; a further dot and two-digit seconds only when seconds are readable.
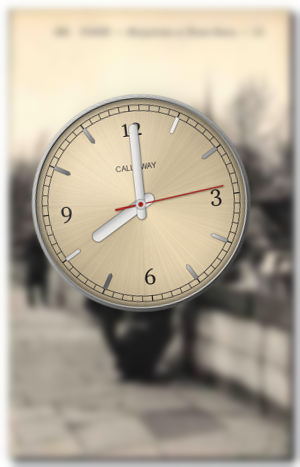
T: 8.00.14
